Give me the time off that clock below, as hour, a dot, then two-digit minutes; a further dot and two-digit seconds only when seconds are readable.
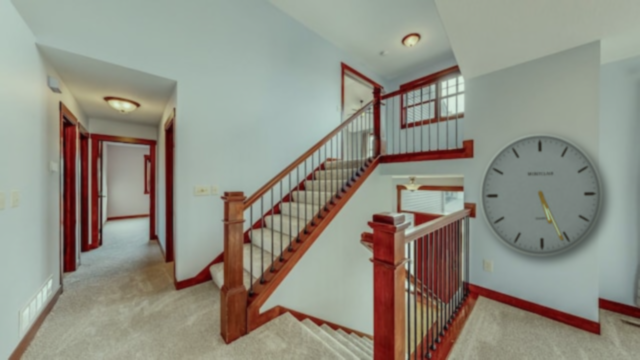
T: 5.26
